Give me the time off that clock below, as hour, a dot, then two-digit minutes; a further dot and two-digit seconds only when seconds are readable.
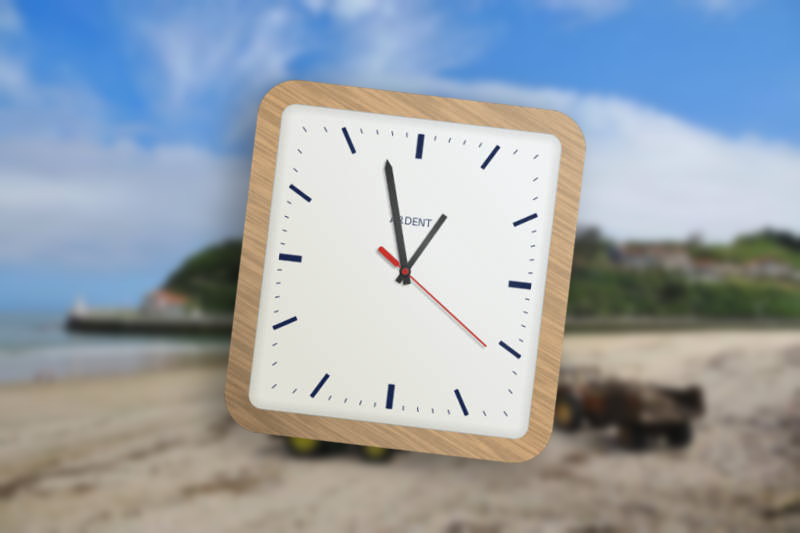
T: 12.57.21
